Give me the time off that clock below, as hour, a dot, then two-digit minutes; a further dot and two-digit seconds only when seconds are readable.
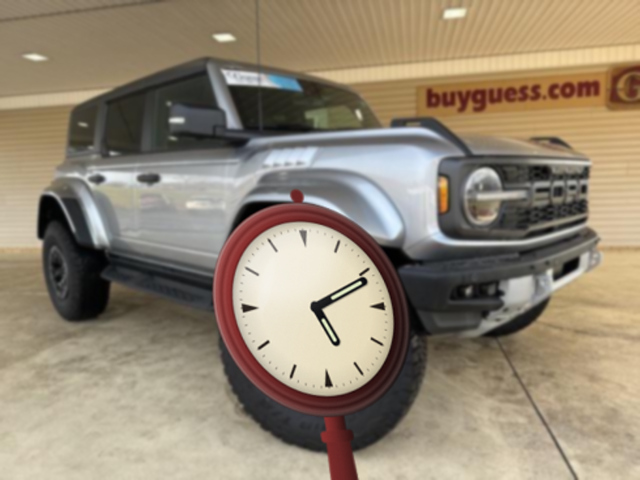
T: 5.11
